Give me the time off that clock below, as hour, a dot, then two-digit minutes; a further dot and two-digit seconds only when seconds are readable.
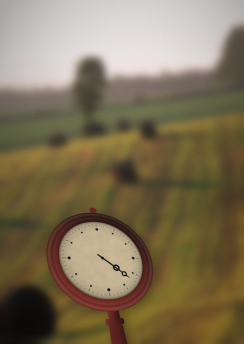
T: 4.22
